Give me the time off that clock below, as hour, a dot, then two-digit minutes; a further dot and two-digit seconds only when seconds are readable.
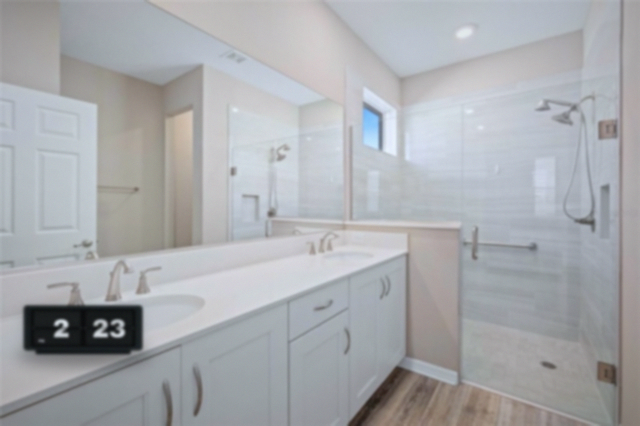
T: 2.23
